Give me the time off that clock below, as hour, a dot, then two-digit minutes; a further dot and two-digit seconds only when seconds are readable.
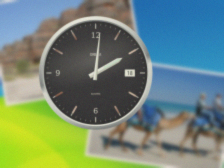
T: 2.01
